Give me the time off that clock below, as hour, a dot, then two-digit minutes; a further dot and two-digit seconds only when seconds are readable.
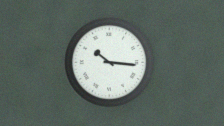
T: 10.16
